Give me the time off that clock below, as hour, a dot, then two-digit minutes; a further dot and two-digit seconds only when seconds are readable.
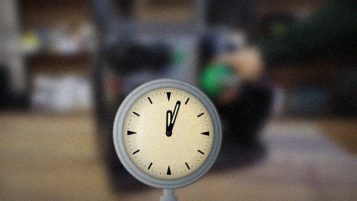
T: 12.03
